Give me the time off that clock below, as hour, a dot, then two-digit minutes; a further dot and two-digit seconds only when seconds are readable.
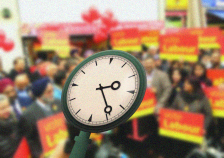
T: 2.24
